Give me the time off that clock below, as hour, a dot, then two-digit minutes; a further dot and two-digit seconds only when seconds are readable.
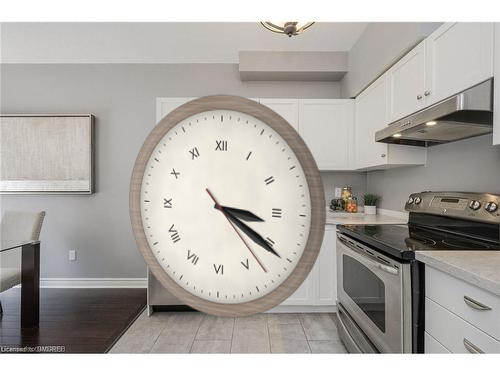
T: 3.20.23
